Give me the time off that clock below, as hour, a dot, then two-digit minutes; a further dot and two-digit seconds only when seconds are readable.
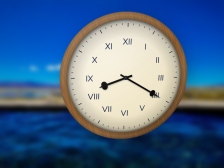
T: 8.20
